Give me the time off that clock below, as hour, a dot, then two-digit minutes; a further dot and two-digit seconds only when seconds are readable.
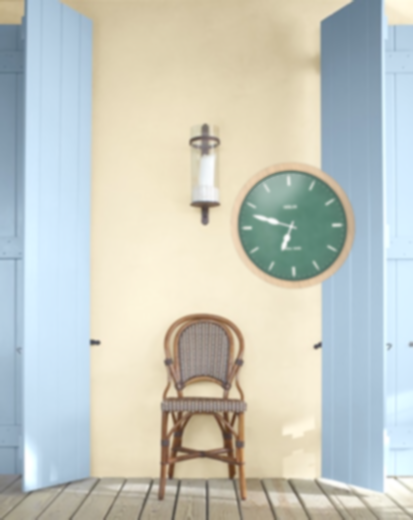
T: 6.48
